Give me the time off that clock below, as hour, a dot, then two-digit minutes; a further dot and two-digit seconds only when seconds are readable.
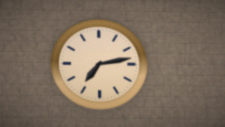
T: 7.13
